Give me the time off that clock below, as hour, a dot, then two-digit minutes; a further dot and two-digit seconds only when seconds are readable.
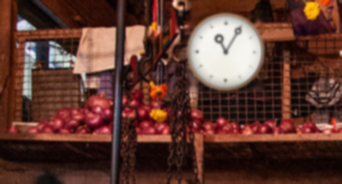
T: 11.05
